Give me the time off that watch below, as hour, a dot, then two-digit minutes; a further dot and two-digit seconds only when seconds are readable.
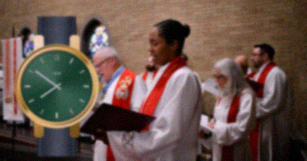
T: 7.51
